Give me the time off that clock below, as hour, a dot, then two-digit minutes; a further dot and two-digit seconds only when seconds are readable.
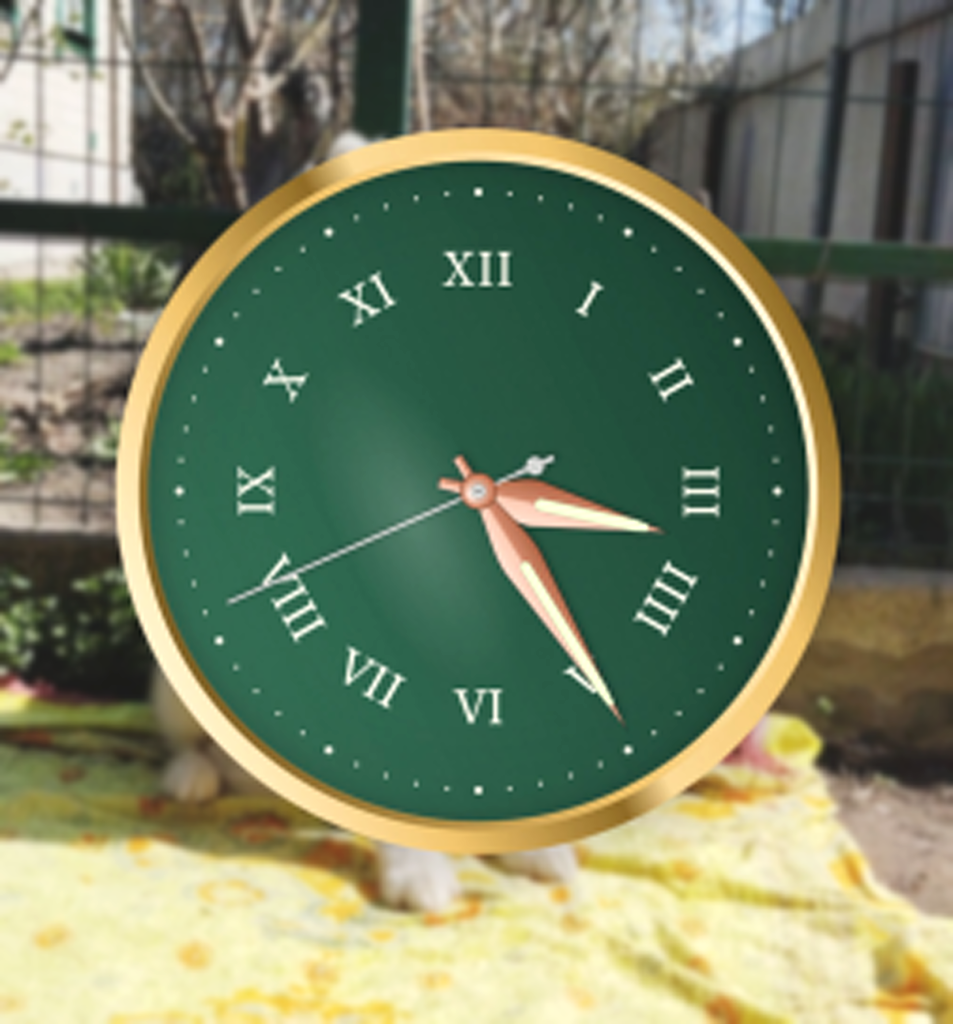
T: 3.24.41
